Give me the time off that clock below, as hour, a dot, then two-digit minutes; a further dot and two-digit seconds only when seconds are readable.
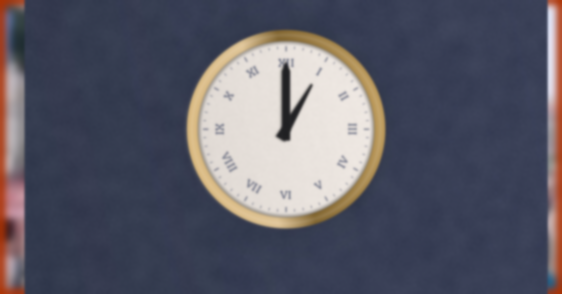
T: 1.00
